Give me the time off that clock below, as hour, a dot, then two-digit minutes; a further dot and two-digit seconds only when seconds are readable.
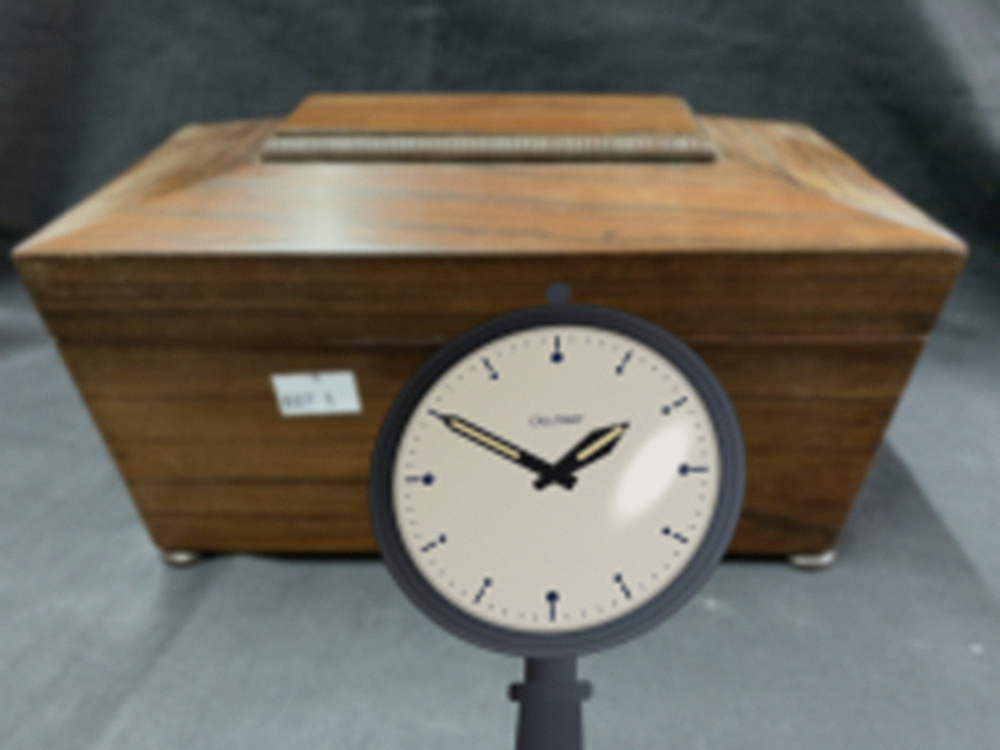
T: 1.50
